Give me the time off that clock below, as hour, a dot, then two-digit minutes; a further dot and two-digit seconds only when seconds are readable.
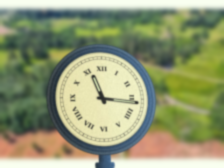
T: 11.16
